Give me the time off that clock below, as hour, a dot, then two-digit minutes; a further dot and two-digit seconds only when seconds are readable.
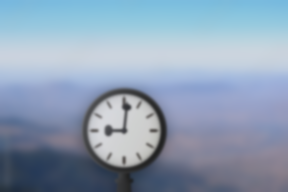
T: 9.01
